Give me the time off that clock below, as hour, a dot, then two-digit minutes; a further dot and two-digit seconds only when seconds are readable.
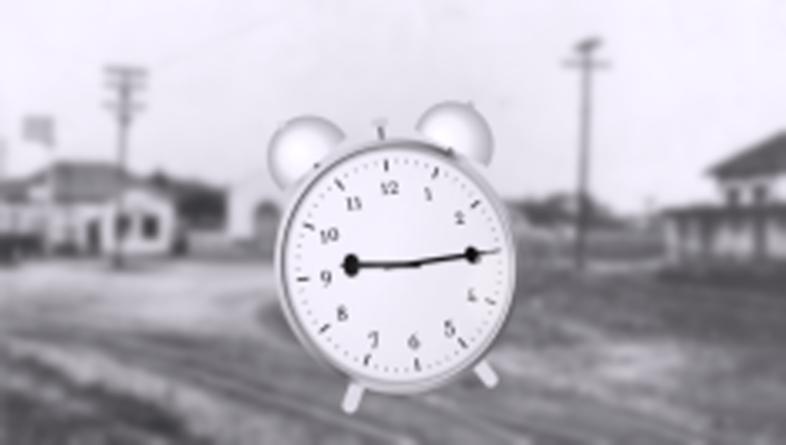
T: 9.15
